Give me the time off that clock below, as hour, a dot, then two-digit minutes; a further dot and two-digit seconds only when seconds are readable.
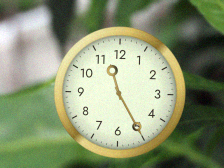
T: 11.25
